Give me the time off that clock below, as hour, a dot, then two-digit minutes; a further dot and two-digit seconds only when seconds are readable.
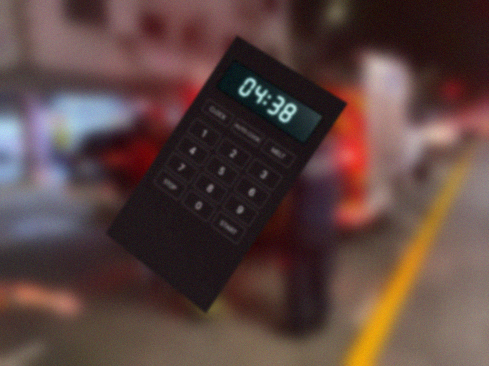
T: 4.38
